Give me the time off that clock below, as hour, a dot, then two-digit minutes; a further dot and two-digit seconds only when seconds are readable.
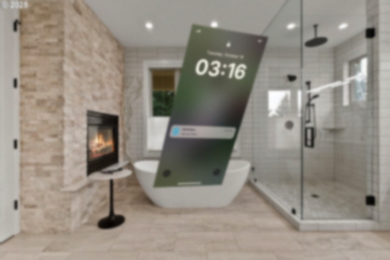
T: 3.16
